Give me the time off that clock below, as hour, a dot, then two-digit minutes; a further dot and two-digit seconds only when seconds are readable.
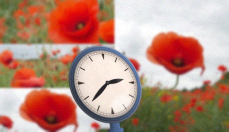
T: 2.38
